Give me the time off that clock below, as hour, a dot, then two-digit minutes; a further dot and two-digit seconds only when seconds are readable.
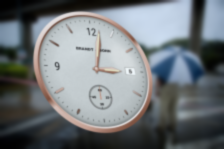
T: 3.02
